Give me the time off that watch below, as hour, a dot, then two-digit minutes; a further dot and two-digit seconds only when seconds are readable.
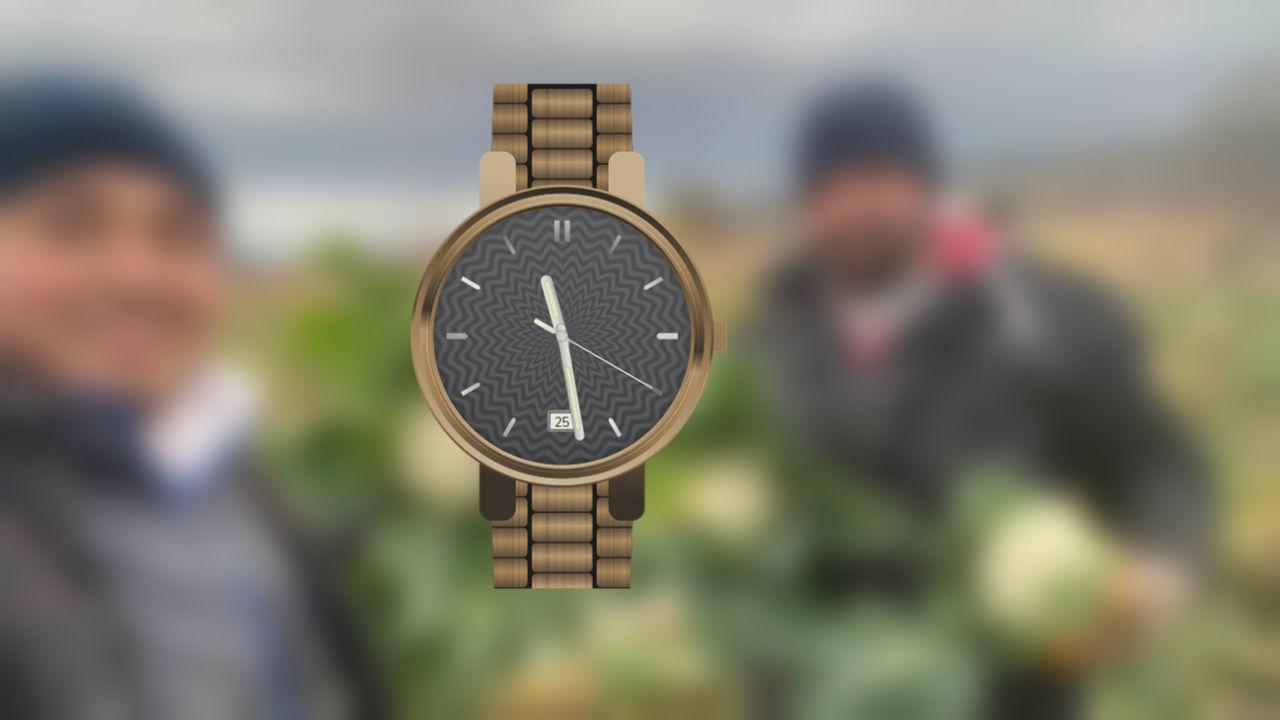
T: 11.28.20
